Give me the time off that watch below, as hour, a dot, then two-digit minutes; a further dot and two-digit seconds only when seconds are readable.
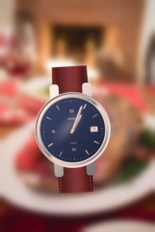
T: 1.04
